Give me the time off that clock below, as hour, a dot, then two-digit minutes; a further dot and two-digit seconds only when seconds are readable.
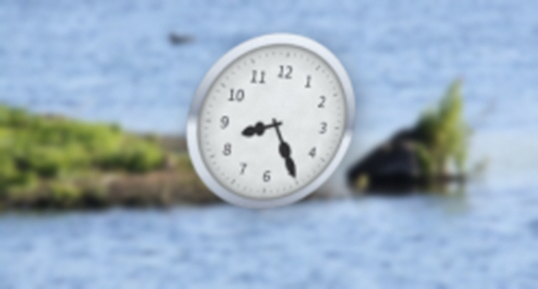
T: 8.25
